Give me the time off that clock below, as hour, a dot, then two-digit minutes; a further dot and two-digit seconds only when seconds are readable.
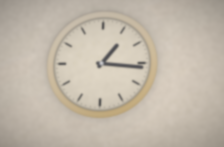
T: 1.16
